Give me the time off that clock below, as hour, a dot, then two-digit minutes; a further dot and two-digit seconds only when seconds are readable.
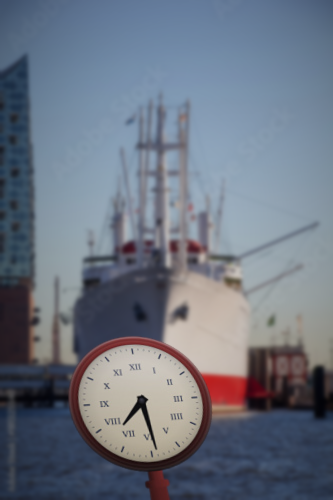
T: 7.29
